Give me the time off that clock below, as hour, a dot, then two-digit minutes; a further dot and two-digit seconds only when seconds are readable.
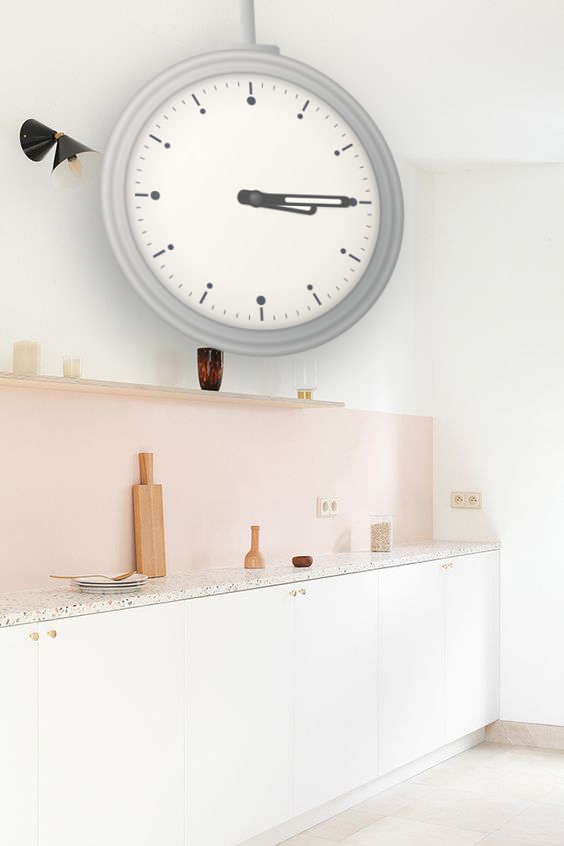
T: 3.15
